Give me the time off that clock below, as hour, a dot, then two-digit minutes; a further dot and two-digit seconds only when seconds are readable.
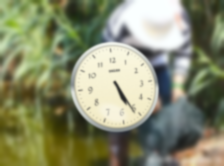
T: 5.26
